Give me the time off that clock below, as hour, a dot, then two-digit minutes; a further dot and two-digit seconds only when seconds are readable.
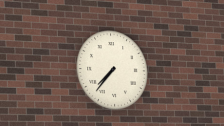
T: 7.37
